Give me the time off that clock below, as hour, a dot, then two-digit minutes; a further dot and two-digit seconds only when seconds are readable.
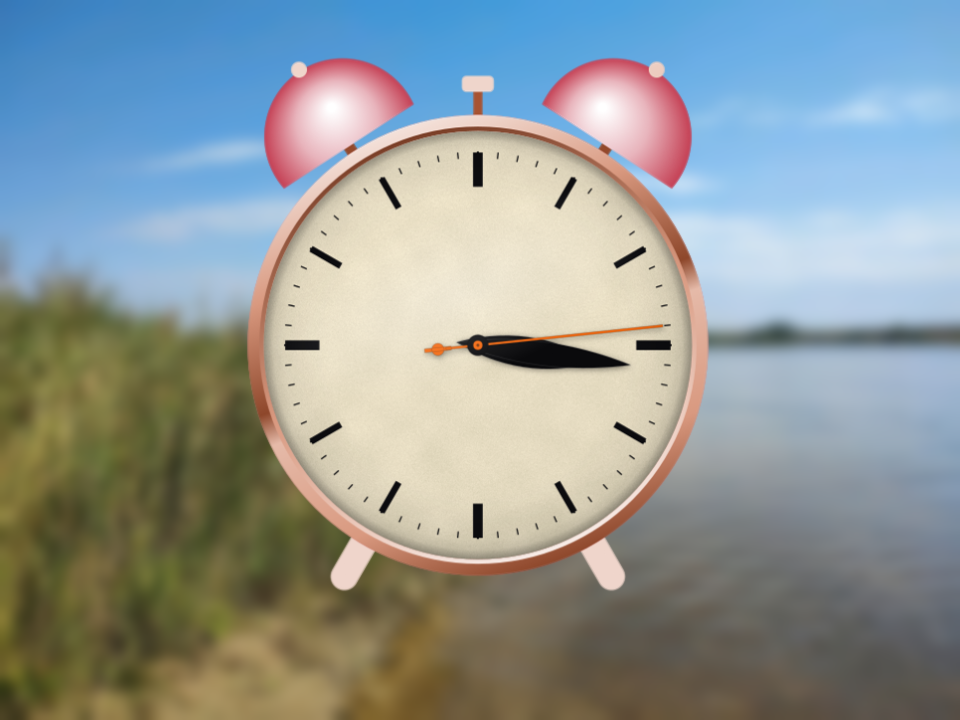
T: 3.16.14
